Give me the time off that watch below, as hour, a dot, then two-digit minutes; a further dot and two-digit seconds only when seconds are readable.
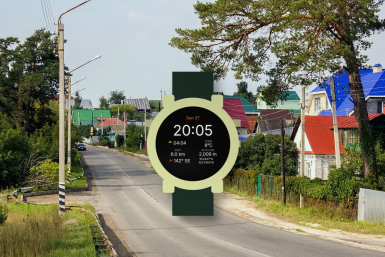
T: 20.05
